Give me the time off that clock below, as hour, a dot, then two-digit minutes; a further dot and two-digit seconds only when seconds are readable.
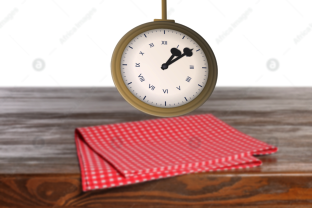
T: 1.09
